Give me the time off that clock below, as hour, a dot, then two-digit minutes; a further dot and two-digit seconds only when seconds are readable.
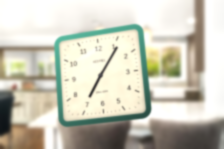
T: 7.06
